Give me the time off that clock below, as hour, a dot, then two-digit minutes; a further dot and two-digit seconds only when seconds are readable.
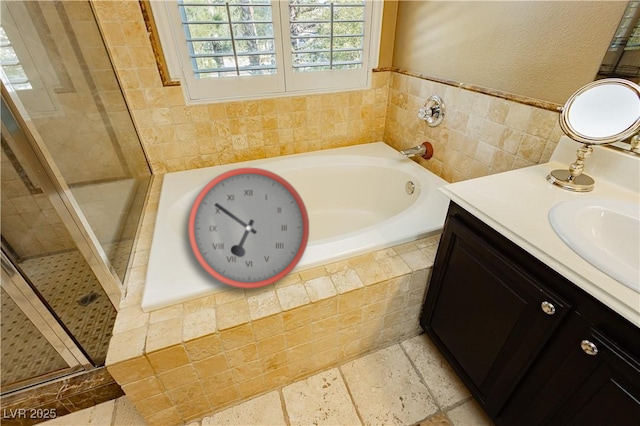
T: 6.51
